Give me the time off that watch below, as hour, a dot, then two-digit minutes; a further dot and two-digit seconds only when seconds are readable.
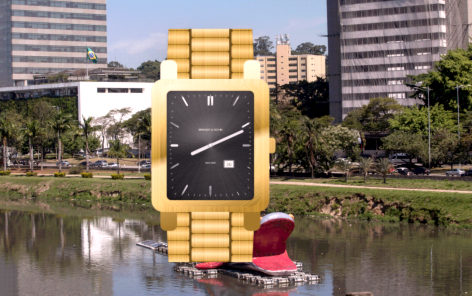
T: 8.11
